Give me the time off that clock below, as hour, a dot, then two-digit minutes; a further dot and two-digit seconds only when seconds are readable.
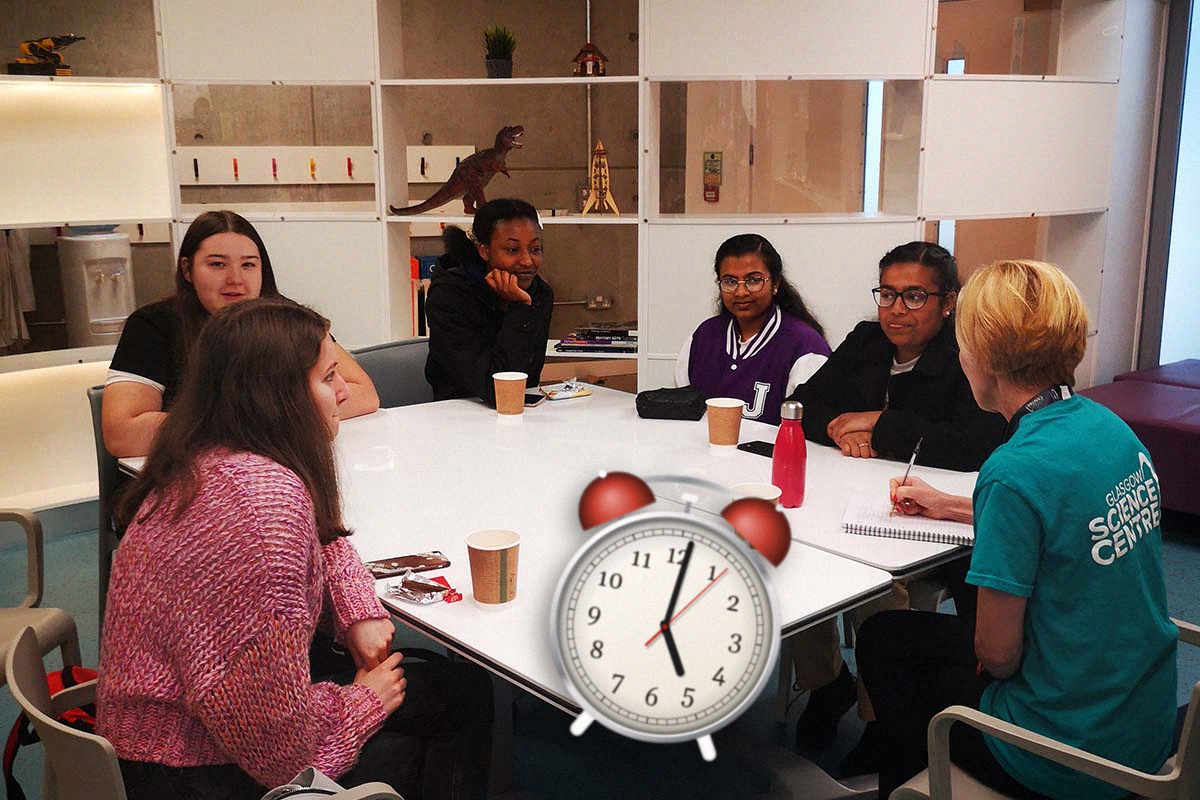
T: 5.01.06
